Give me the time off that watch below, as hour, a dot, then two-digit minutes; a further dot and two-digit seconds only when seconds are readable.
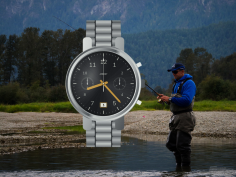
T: 8.23
